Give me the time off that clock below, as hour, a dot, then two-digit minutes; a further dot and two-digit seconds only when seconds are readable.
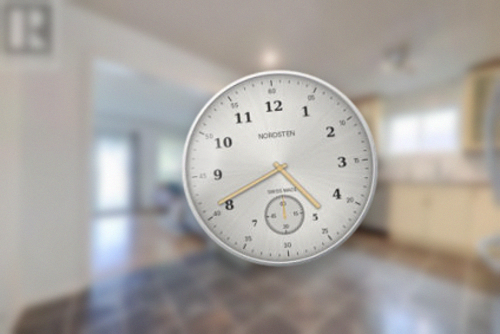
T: 4.41
